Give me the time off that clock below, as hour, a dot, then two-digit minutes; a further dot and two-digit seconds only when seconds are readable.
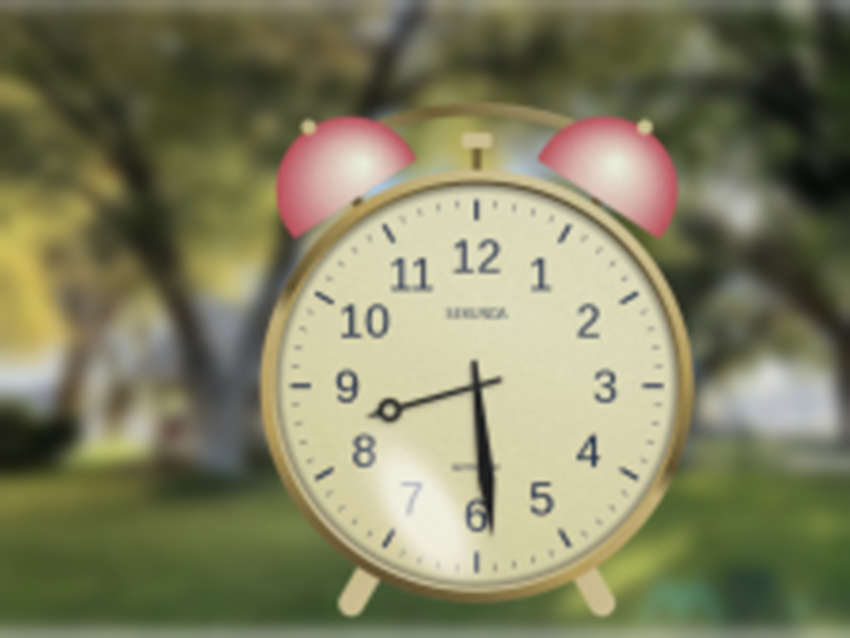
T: 8.29
